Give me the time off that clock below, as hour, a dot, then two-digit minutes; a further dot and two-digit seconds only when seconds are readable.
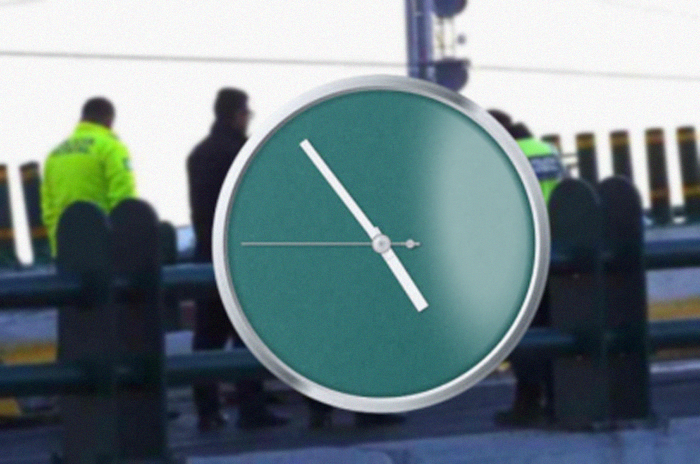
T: 4.53.45
